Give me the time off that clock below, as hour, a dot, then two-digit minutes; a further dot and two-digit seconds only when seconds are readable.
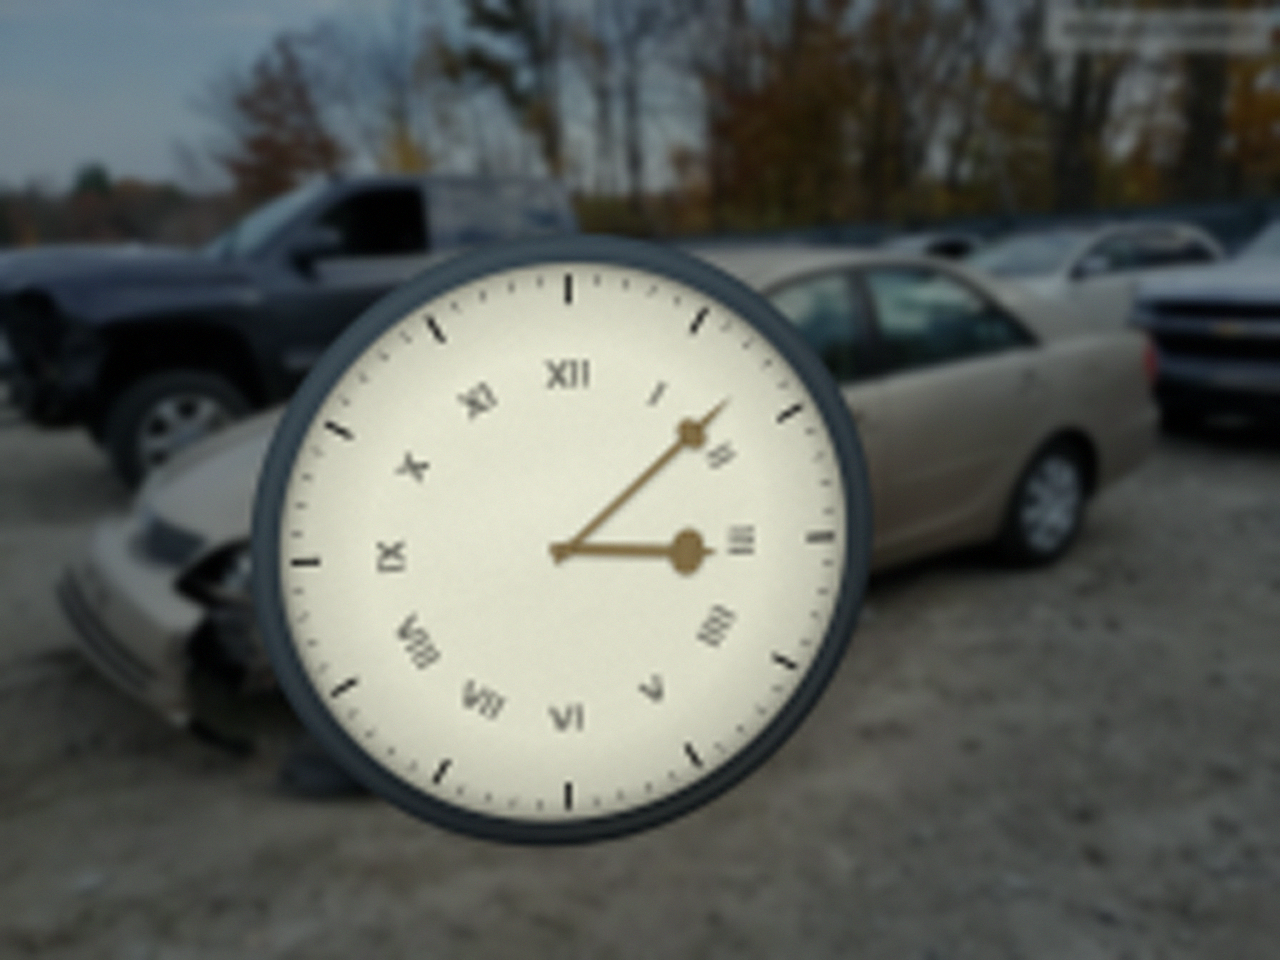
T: 3.08
